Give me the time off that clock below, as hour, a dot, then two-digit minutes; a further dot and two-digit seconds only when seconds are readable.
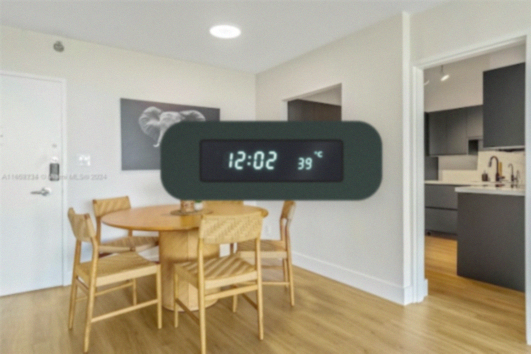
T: 12.02
